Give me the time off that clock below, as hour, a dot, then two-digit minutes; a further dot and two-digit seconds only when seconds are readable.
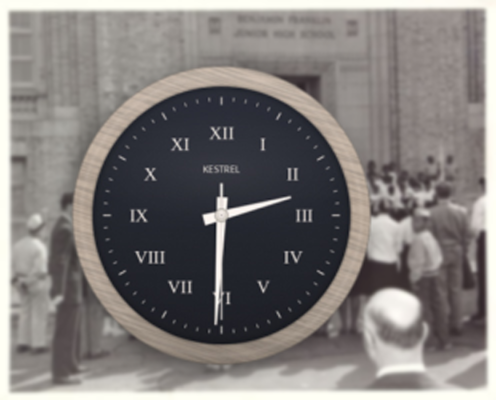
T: 2.30.30
